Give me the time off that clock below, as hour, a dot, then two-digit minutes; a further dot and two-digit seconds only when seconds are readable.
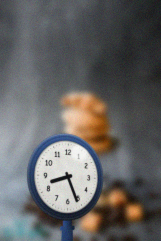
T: 8.26
